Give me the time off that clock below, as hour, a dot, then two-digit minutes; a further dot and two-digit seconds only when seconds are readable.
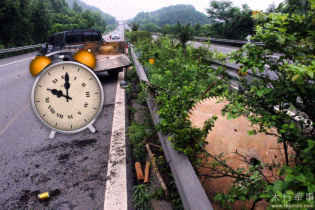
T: 10.01
